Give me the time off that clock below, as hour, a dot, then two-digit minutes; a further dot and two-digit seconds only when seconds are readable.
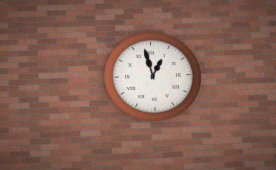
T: 12.58
